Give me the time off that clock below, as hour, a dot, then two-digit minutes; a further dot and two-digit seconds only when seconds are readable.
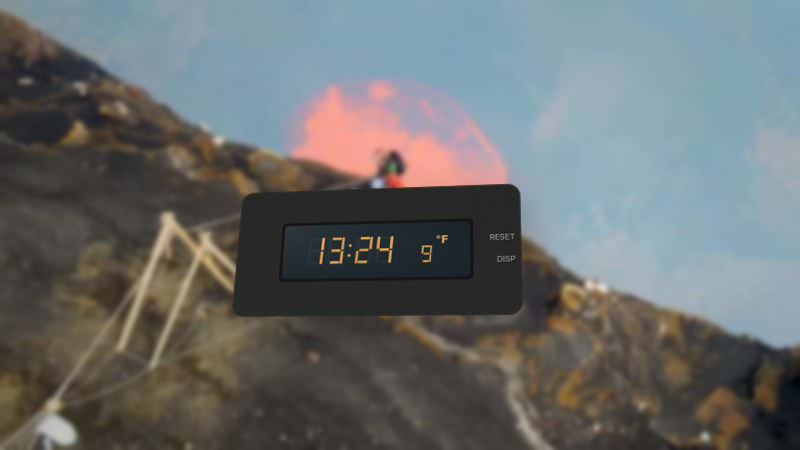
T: 13.24
